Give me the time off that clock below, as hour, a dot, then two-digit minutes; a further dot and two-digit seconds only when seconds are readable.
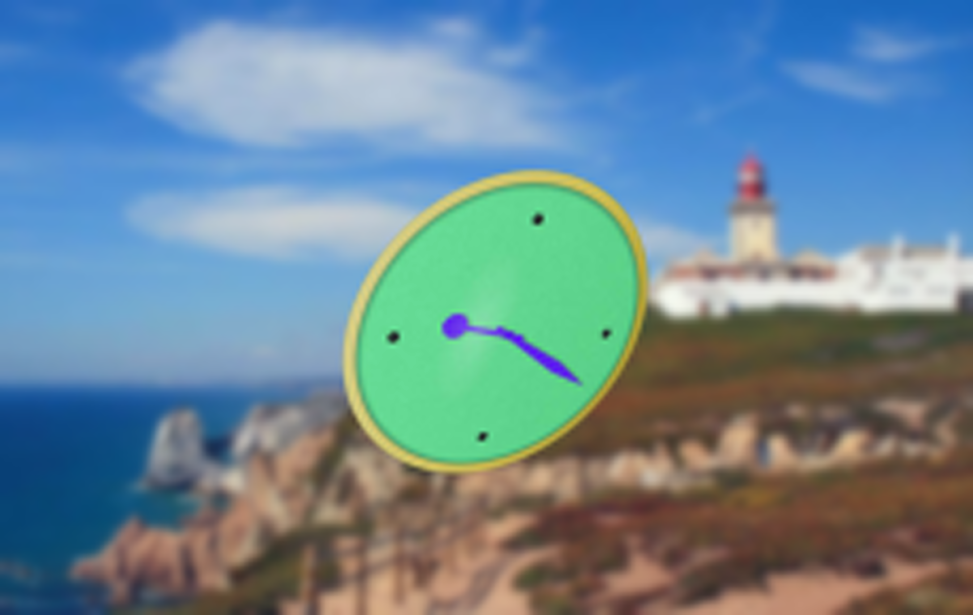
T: 9.20
